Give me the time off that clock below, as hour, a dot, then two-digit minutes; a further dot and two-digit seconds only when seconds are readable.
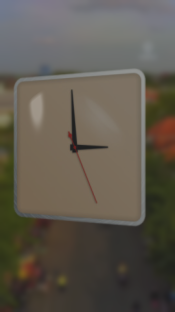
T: 2.59.26
